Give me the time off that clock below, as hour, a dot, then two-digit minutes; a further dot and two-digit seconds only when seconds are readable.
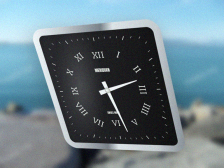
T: 2.28
